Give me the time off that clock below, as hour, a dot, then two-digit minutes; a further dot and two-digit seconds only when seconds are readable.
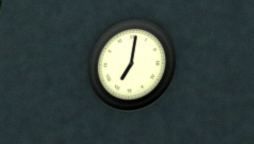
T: 7.01
